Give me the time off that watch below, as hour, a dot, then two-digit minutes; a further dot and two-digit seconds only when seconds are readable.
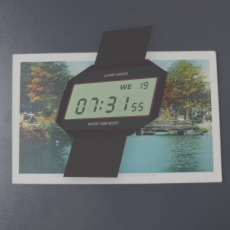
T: 7.31
